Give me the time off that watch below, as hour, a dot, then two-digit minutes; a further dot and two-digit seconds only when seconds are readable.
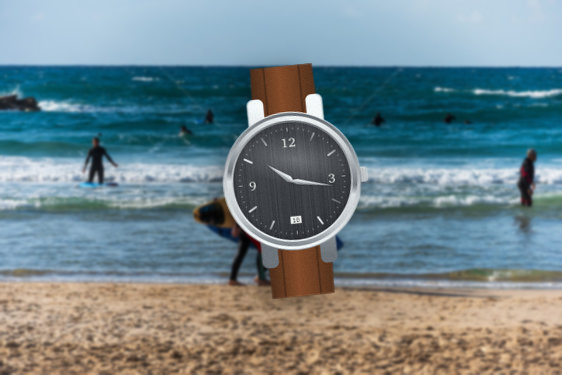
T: 10.17
